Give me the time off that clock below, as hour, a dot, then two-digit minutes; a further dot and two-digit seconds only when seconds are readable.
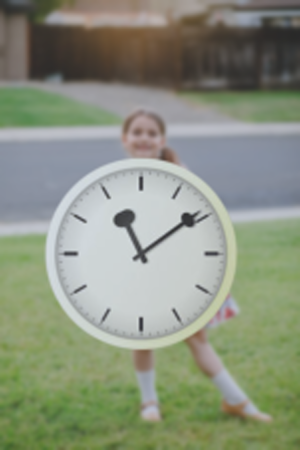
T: 11.09
